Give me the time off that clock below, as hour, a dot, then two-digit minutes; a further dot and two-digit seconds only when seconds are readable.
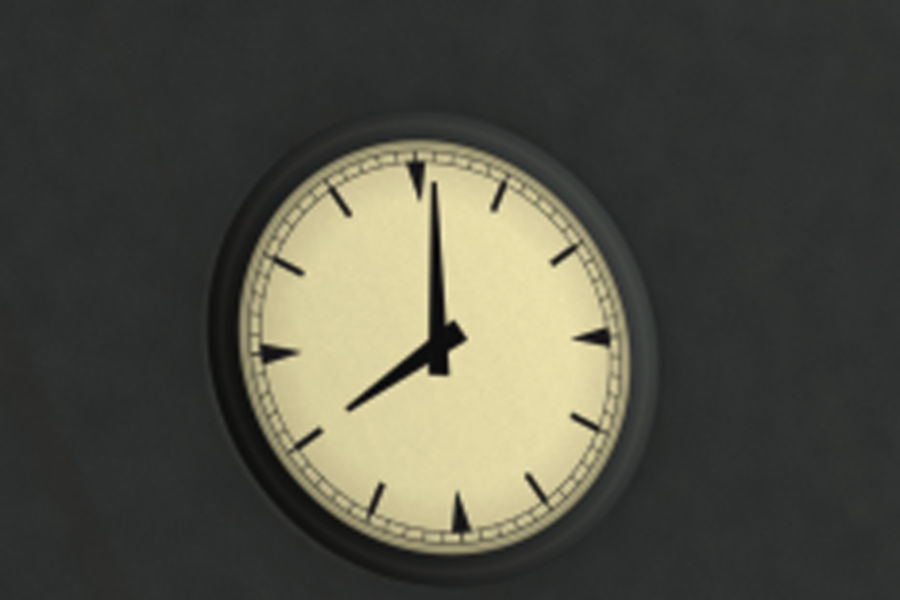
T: 8.01
